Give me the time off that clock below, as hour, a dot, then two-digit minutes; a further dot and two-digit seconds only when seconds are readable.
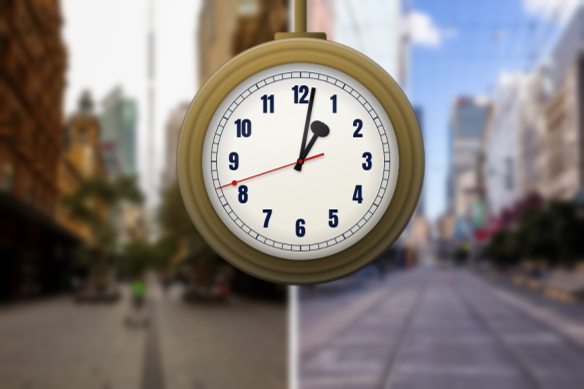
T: 1.01.42
